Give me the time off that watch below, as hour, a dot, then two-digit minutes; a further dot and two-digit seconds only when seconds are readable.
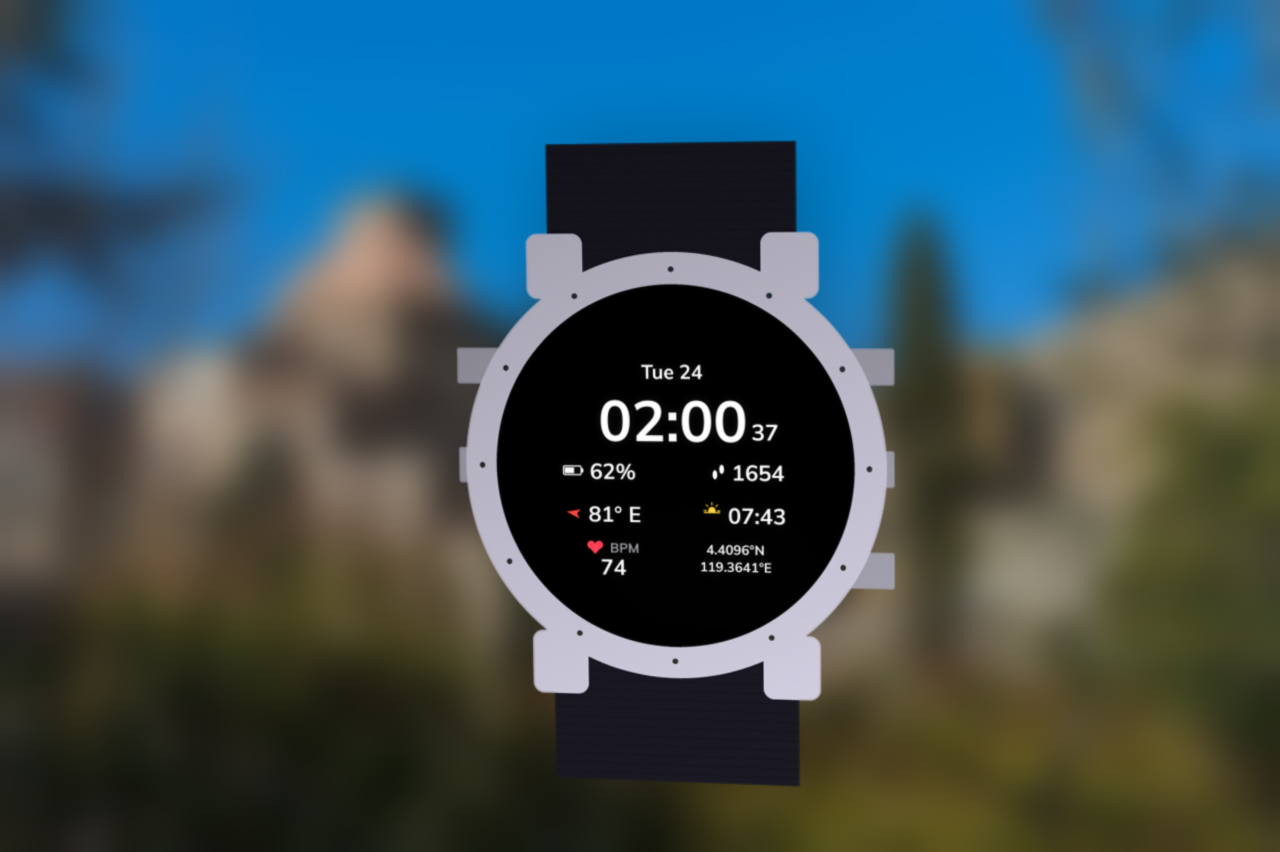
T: 2.00.37
